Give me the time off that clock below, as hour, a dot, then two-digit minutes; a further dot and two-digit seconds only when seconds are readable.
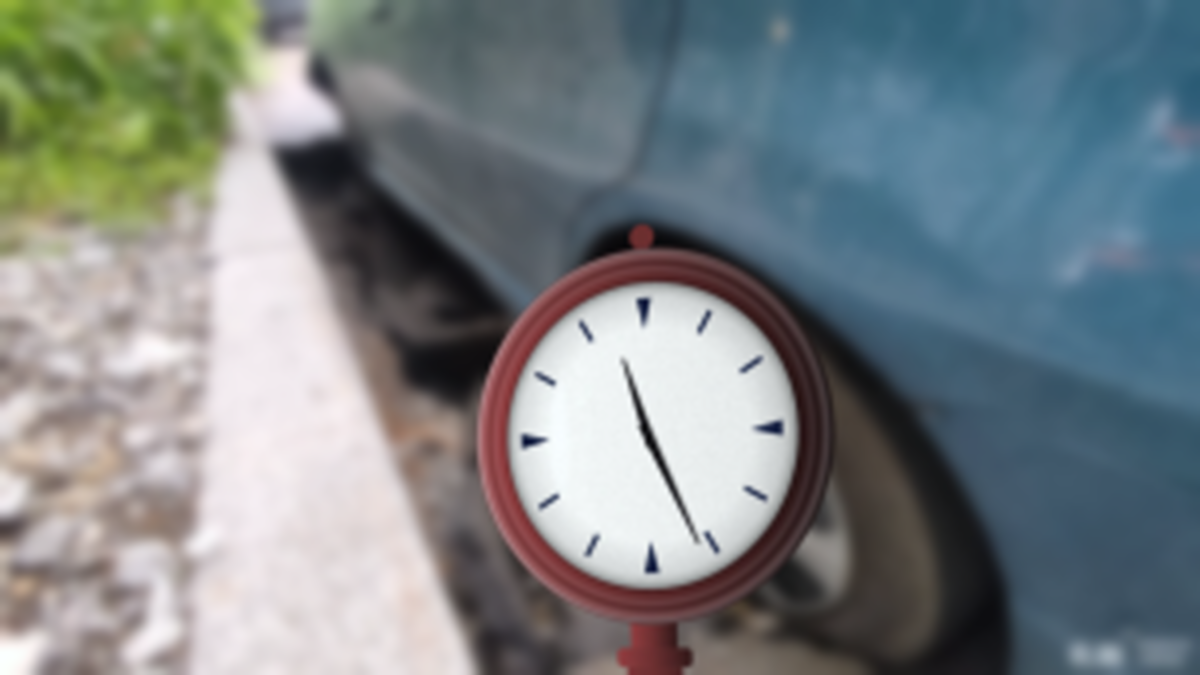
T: 11.26
